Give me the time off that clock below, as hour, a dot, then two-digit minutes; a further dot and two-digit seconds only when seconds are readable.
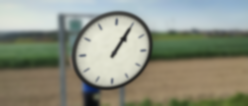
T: 1.05
